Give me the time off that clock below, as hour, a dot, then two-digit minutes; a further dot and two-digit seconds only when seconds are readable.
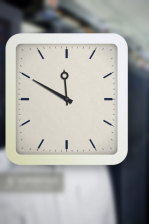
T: 11.50
